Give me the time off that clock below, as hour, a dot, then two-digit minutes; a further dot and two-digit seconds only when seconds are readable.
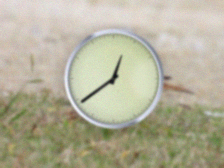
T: 12.39
